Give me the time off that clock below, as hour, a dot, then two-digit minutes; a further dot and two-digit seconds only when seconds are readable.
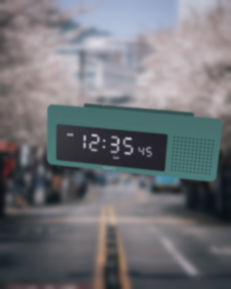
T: 12.35
